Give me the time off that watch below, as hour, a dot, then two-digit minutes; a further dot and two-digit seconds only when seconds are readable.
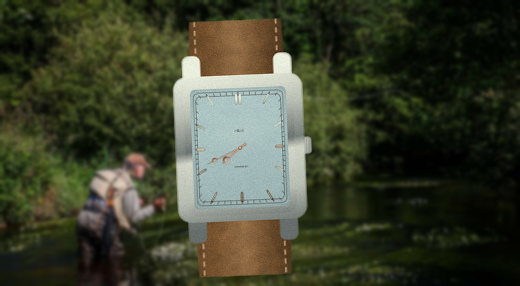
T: 7.41
